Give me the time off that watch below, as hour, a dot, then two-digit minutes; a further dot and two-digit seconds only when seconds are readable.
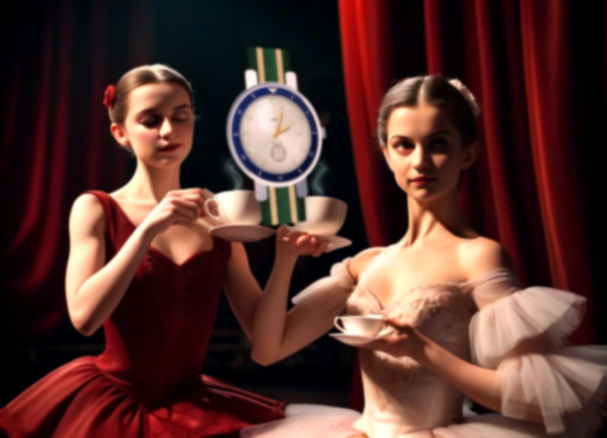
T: 2.03
